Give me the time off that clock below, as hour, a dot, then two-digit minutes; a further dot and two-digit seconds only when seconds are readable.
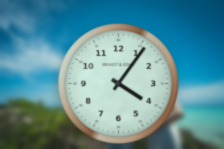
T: 4.06
